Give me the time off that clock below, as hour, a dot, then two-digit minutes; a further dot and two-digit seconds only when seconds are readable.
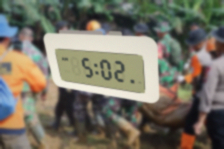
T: 5.02
